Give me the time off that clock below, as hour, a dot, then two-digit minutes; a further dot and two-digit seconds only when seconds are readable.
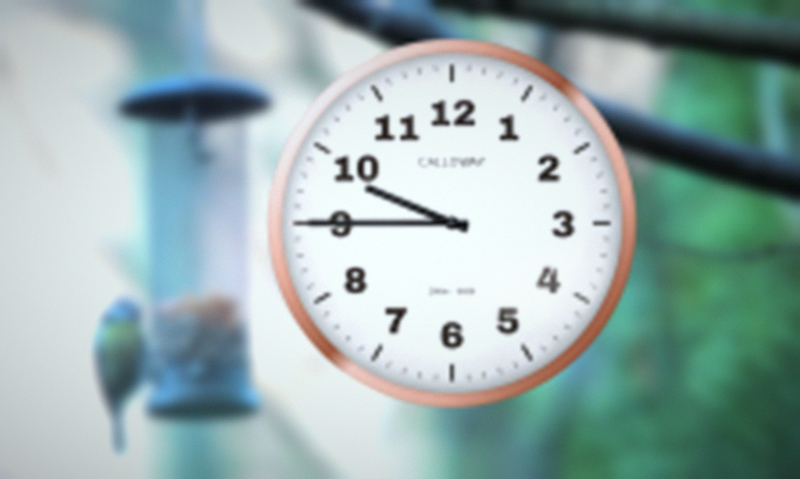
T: 9.45
